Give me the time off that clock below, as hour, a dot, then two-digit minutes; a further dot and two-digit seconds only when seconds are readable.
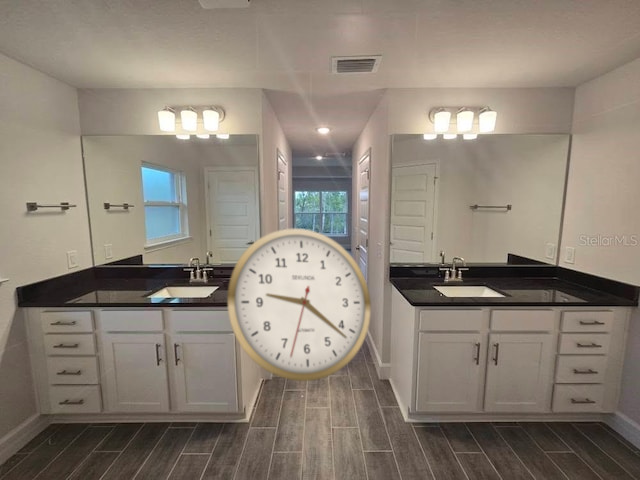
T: 9.21.33
